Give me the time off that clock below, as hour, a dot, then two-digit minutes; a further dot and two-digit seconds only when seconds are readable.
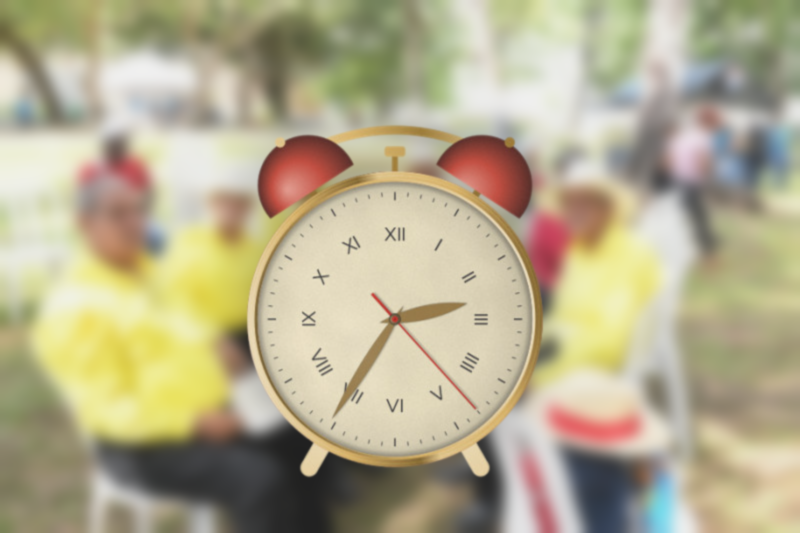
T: 2.35.23
